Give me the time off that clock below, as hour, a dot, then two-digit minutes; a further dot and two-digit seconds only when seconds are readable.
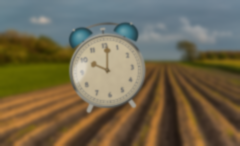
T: 10.01
